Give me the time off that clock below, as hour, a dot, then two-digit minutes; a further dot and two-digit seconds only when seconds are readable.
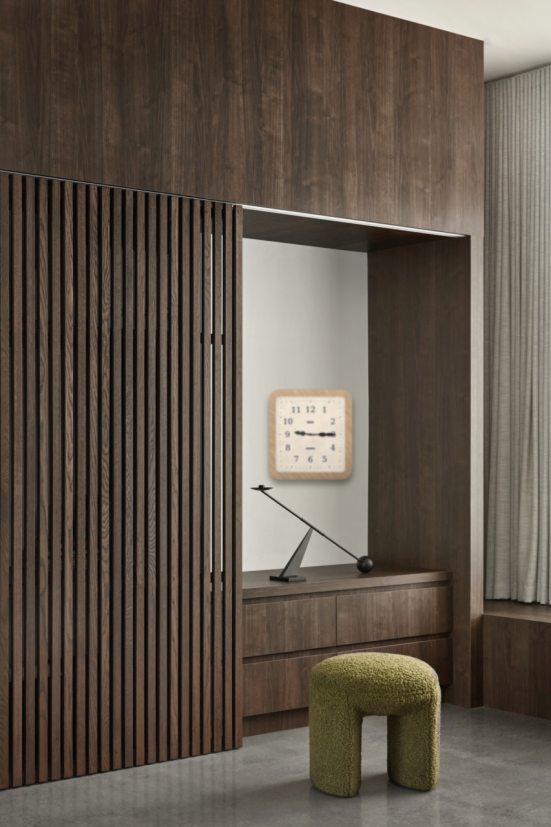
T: 9.15
